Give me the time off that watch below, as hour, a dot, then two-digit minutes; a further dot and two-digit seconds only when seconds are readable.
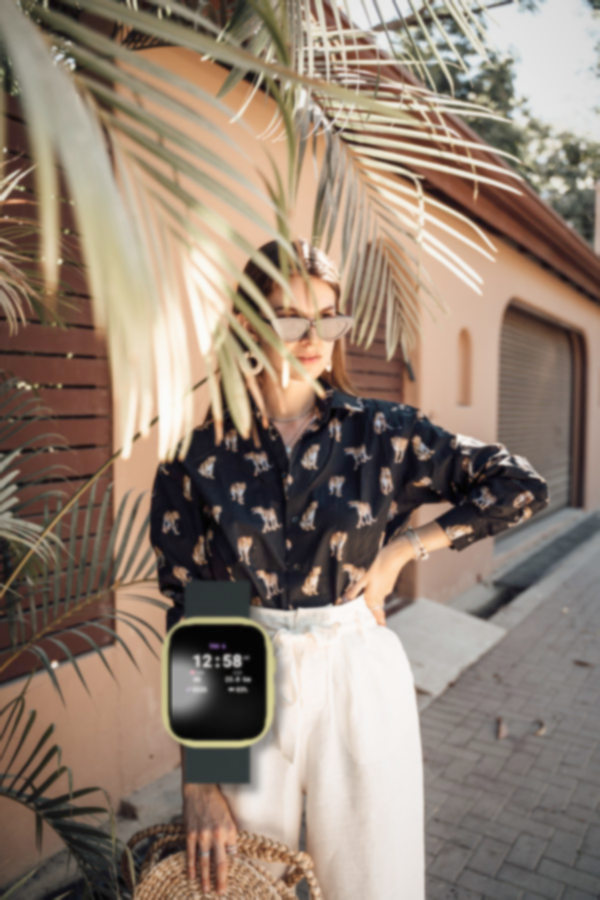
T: 12.58
